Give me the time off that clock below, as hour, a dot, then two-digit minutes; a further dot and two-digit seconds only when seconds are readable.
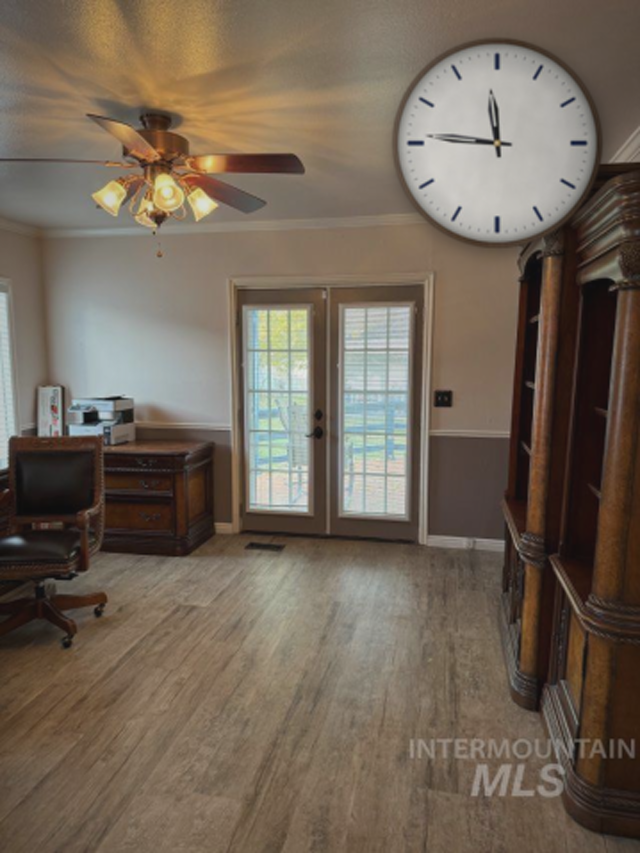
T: 11.46
